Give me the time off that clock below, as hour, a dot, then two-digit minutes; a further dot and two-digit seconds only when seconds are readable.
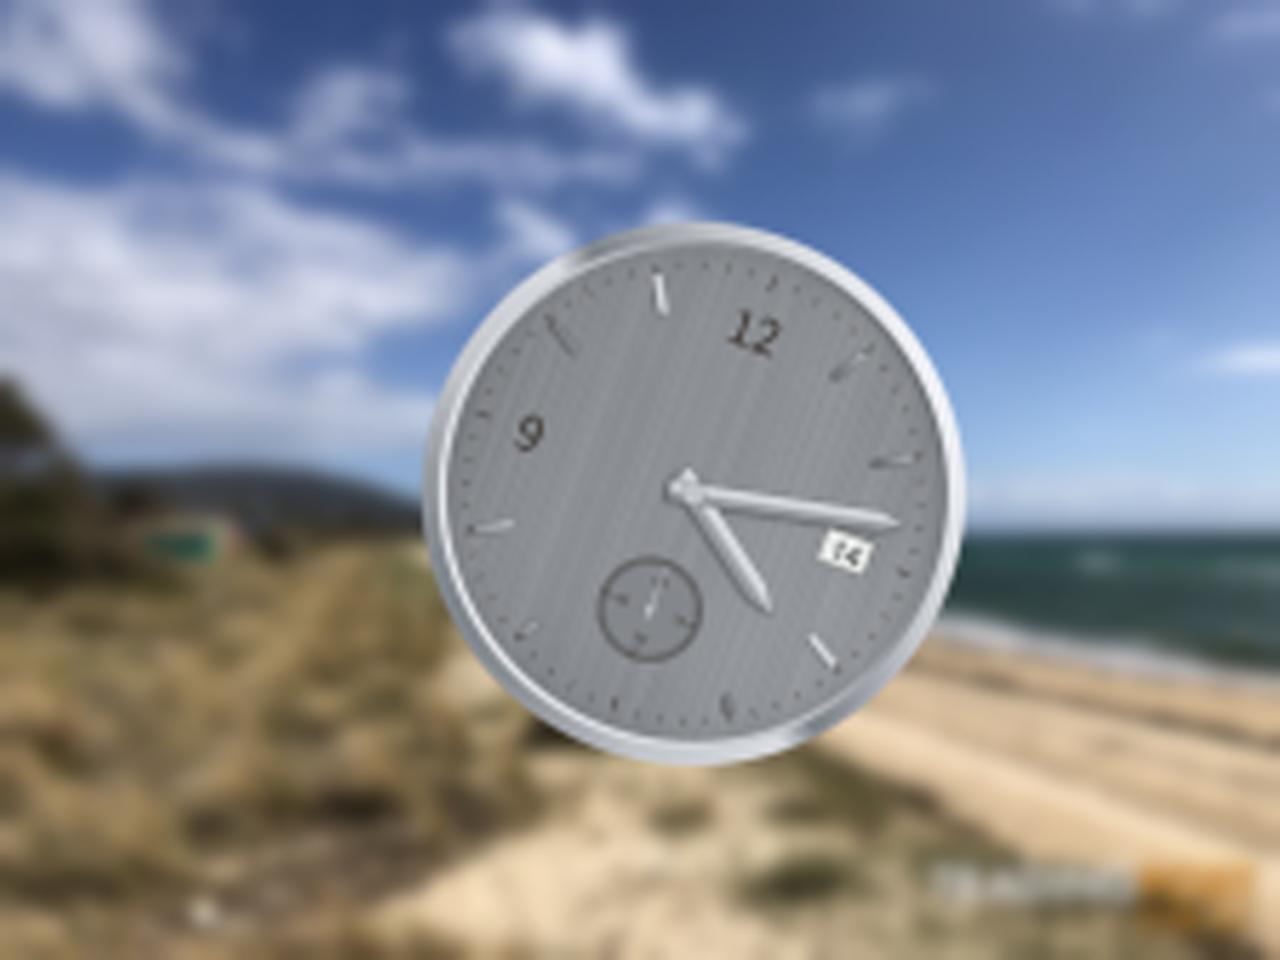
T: 4.13
